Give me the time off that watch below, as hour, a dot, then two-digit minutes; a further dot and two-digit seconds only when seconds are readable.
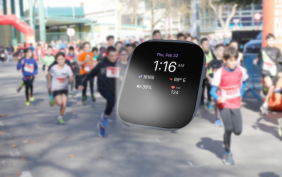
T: 1.16
